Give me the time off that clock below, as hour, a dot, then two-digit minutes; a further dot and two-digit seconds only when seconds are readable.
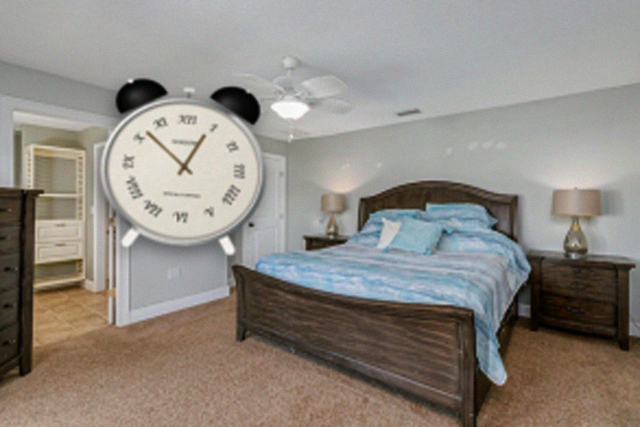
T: 12.52
